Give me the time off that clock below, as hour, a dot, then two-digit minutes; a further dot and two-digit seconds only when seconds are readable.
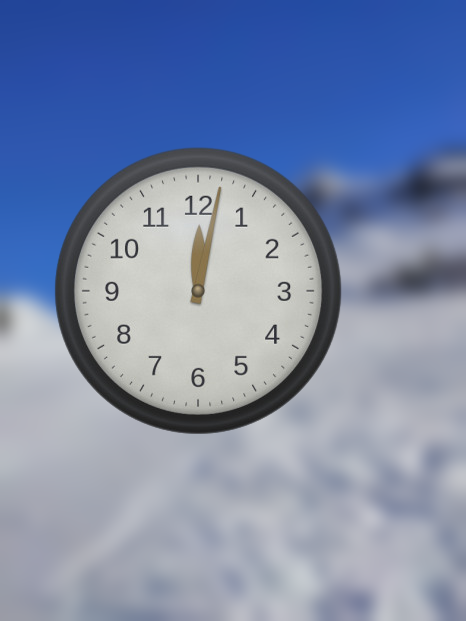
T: 12.02
